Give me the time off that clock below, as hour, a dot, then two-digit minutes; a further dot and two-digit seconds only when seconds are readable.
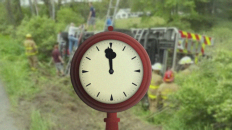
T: 11.59
